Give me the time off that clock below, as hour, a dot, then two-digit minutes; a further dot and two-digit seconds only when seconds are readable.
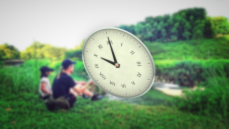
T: 10.00
